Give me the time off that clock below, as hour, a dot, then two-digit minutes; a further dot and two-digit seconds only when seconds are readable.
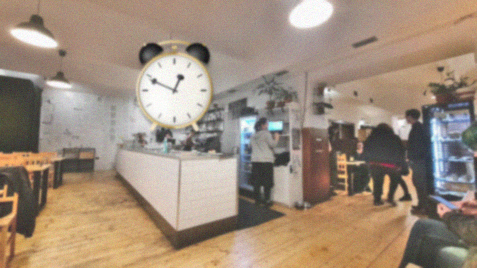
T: 12.49
